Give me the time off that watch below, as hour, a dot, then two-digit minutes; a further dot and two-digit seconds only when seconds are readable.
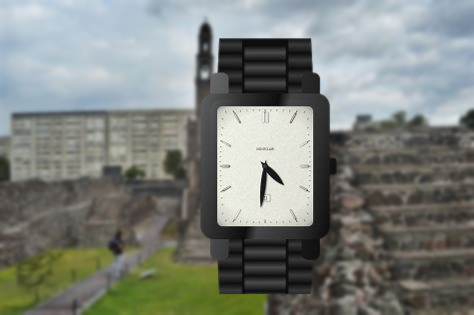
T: 4.31
